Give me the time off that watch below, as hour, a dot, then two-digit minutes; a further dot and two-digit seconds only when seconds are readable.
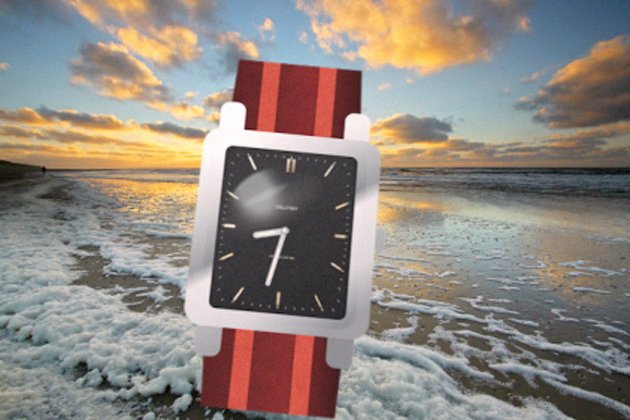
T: 8.32
